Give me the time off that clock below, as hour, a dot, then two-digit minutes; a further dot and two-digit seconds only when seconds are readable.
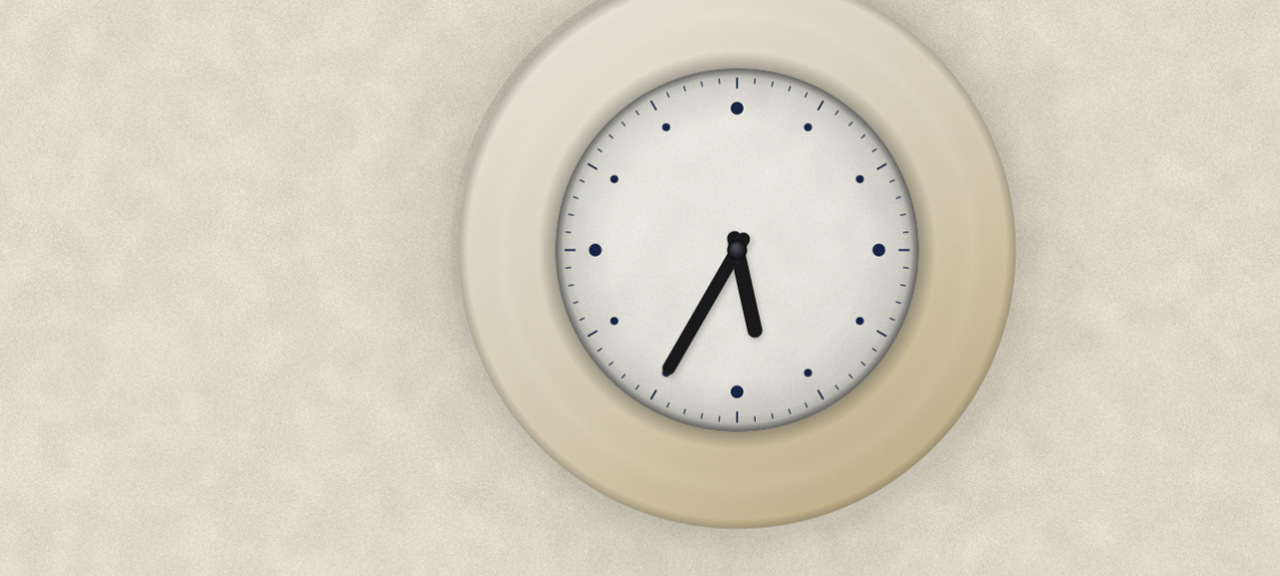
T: 5.35
